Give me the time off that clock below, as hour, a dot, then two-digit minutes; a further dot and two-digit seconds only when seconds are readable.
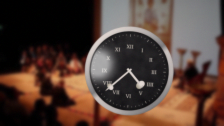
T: 4.38
